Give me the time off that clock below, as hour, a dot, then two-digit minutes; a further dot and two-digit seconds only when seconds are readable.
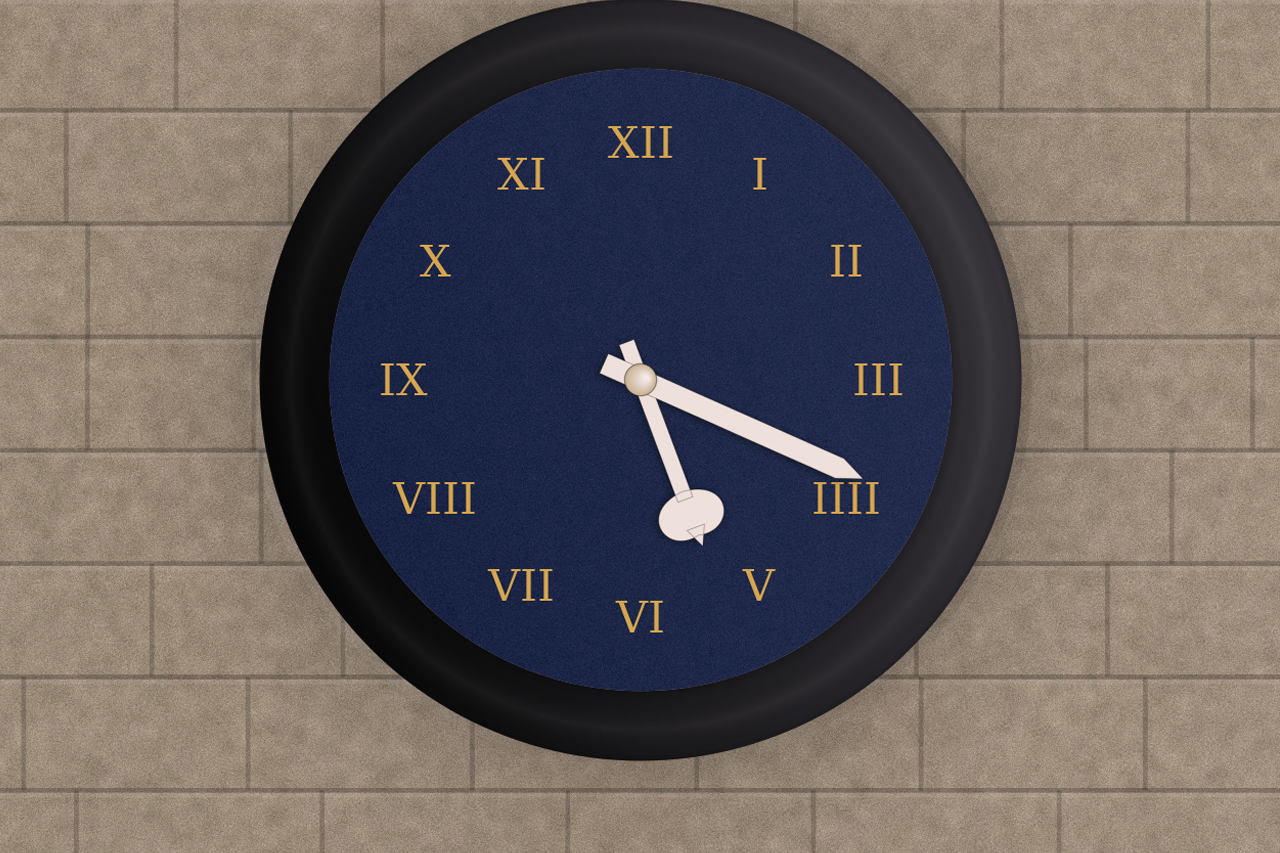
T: 5.19
